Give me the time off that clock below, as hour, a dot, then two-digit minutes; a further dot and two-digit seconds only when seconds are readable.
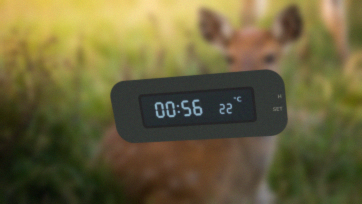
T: 0.56
